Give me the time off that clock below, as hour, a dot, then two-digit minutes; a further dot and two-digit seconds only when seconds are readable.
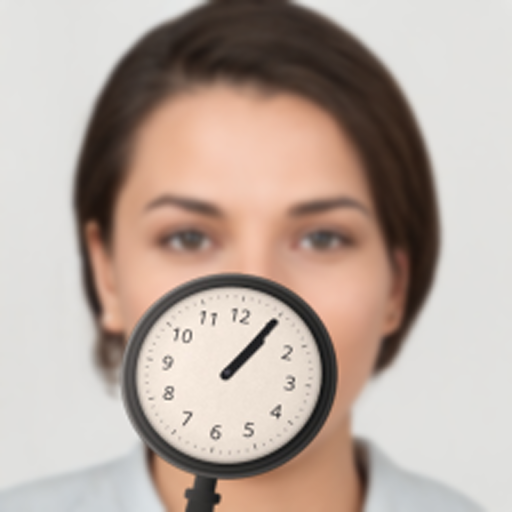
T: 1.05
